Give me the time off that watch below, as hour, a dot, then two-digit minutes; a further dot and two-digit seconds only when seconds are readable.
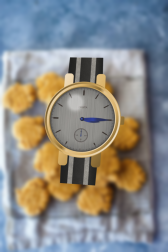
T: 3.15
